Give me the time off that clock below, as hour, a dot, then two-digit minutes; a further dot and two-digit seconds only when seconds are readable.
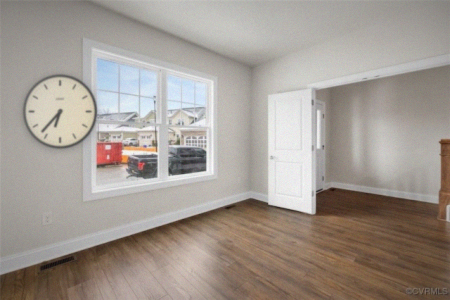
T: 6.37
